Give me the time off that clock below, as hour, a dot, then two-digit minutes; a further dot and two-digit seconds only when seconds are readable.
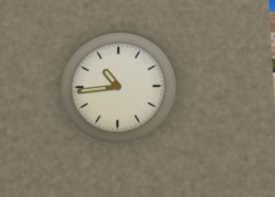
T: 10.44
